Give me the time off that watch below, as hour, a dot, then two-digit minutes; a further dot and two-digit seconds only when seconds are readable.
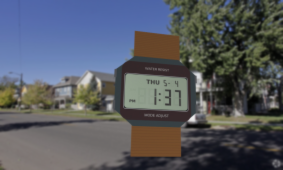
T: 1.37
